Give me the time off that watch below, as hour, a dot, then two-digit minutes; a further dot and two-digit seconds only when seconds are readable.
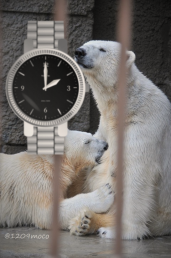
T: 2.00
